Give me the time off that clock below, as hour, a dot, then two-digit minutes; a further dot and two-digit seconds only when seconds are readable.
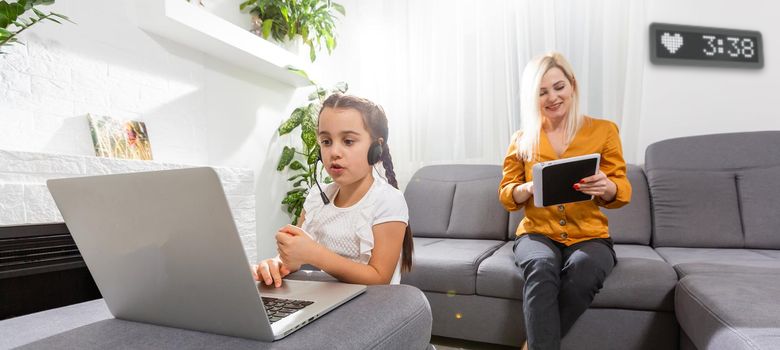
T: 3.38
